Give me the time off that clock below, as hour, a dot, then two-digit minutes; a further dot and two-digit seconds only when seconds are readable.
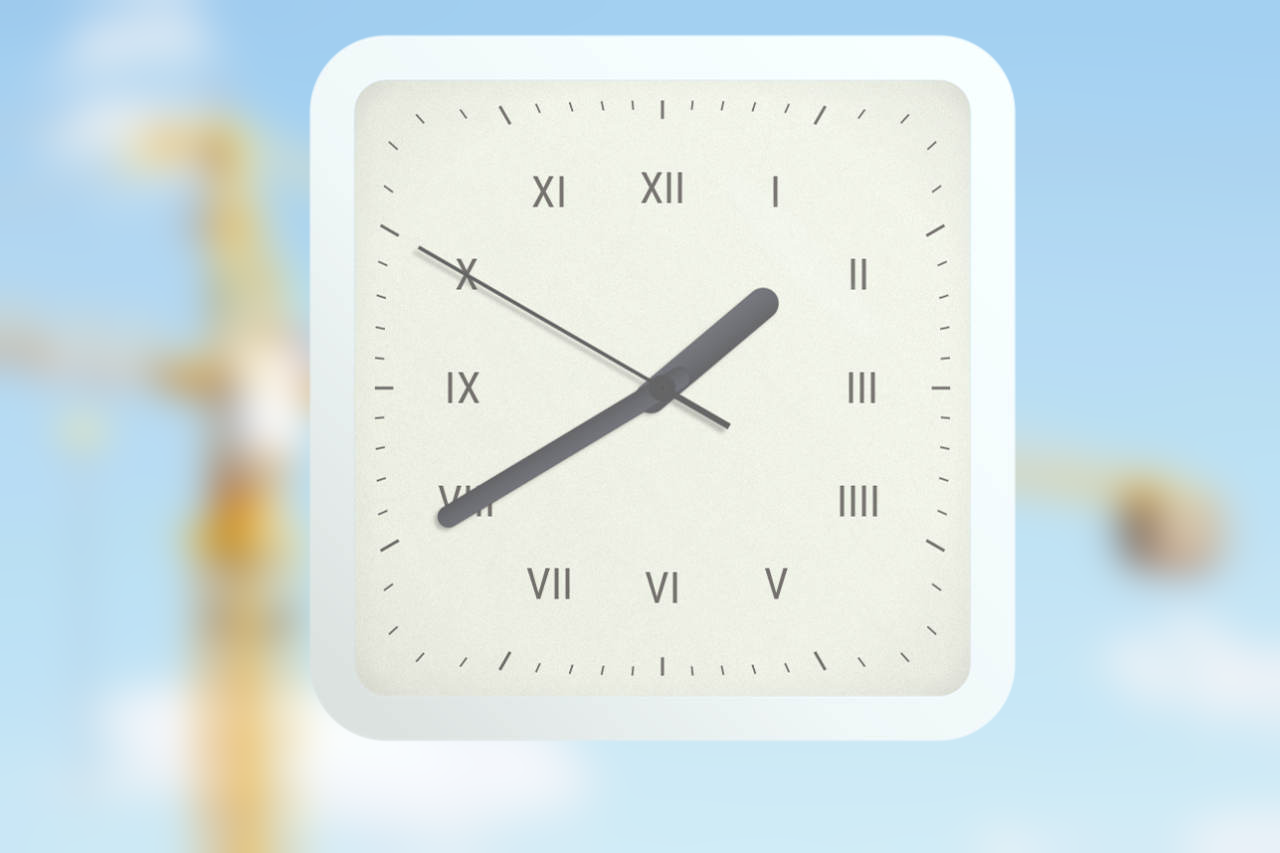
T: 1.39.50
